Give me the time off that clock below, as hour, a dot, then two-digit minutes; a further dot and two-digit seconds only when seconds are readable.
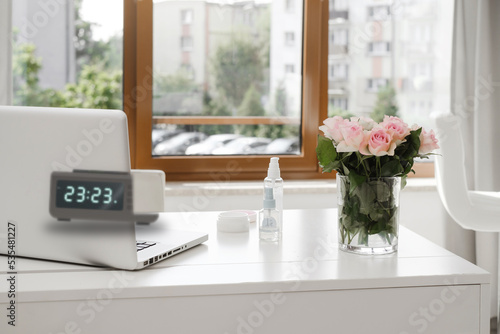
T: 23.23
